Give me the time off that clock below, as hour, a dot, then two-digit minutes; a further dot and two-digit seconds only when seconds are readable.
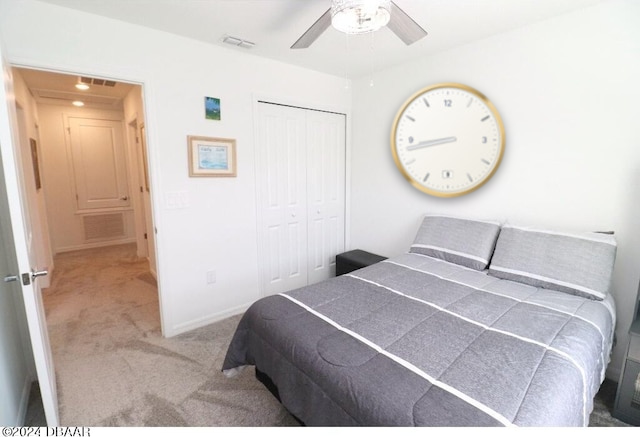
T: 8.43
